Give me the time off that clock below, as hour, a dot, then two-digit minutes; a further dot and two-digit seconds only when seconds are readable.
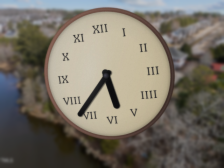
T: 5.37
